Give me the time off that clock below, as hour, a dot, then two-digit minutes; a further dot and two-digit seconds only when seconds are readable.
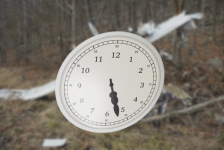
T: 5.27
